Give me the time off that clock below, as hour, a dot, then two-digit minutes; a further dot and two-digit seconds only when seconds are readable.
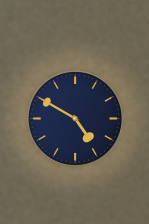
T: 4.50
